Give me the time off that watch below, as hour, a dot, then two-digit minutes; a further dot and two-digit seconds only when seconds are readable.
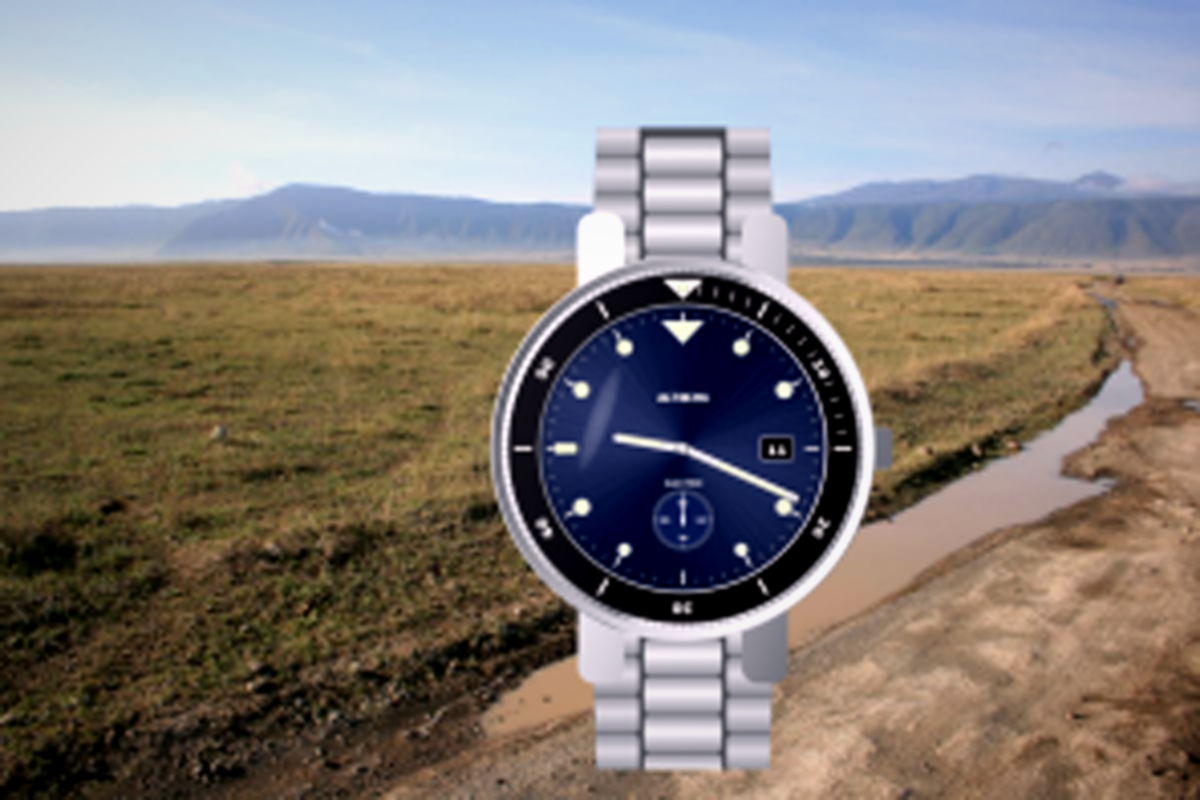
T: 9.19
